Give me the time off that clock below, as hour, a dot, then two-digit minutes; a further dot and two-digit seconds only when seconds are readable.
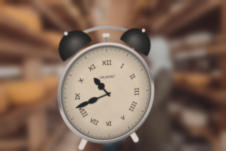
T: 10.42
